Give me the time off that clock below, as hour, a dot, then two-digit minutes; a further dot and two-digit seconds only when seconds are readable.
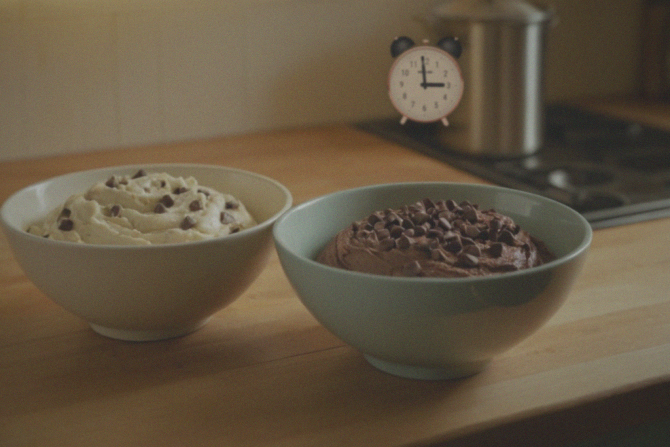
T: 2.59
